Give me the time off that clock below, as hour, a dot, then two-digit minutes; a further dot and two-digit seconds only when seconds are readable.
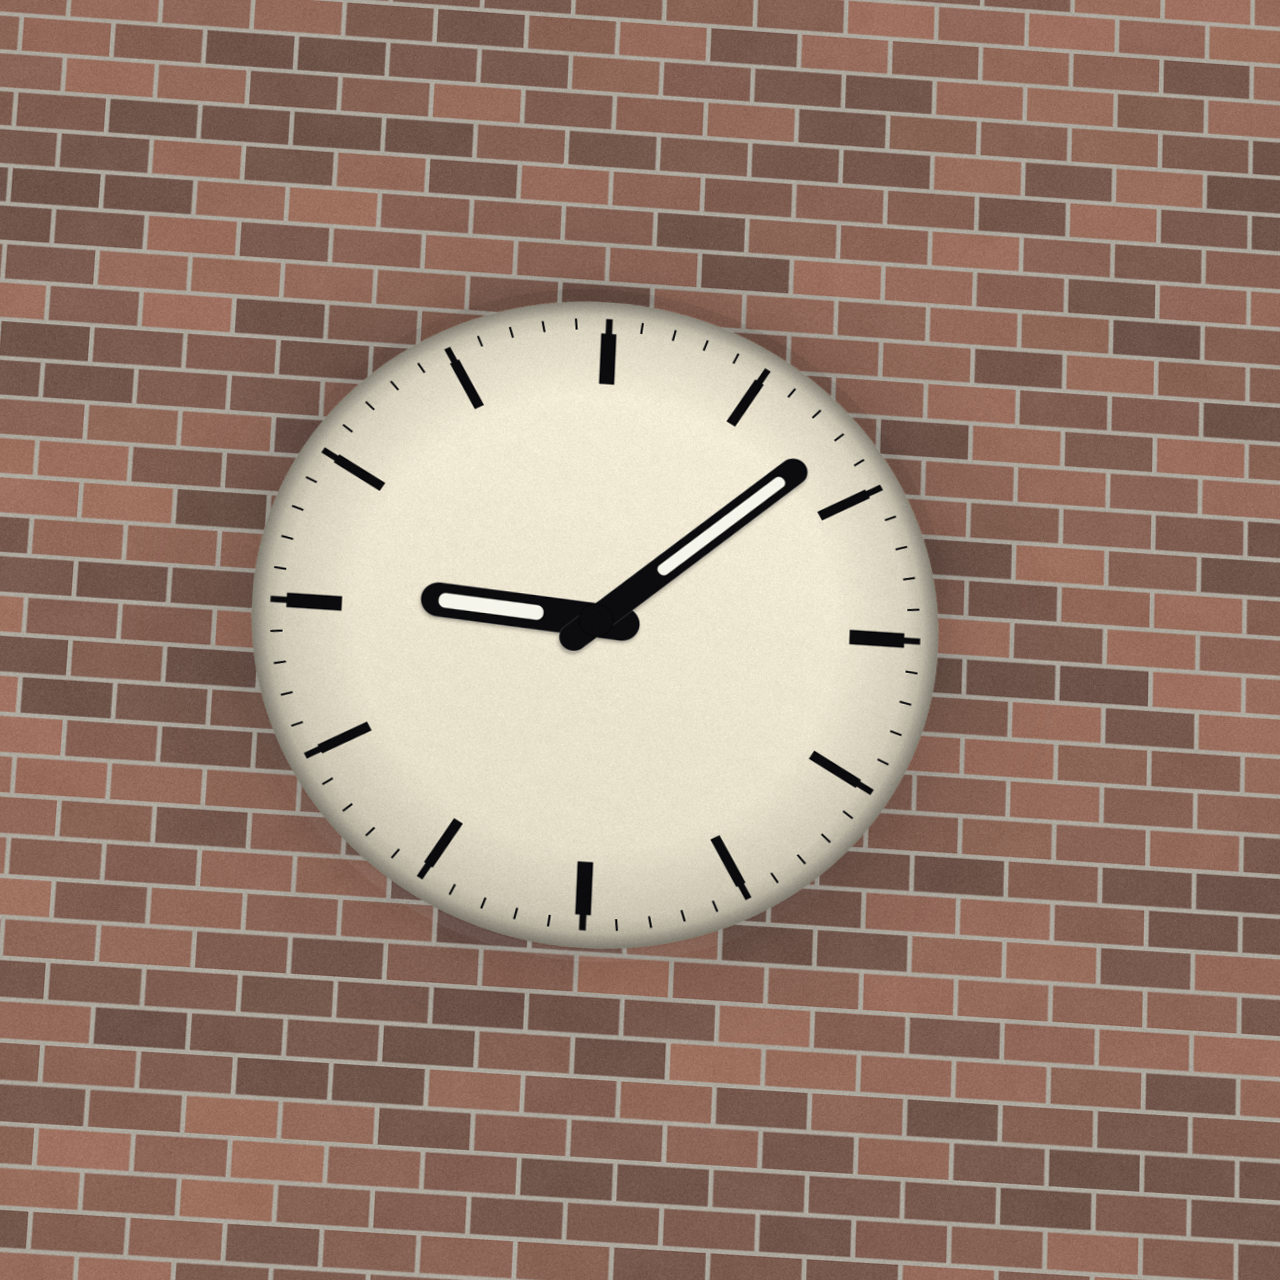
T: 9.08
